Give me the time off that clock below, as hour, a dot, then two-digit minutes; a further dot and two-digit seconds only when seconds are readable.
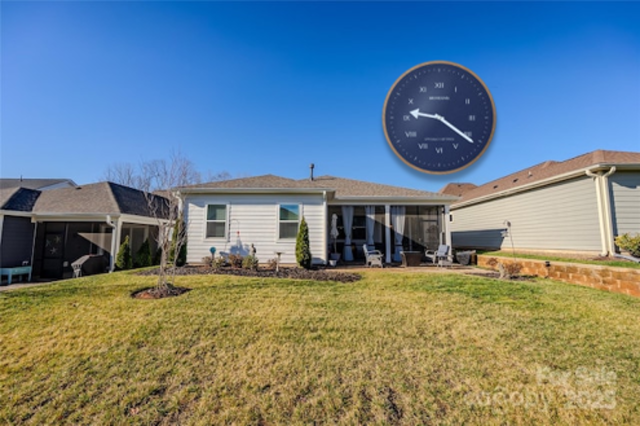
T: 9.21
